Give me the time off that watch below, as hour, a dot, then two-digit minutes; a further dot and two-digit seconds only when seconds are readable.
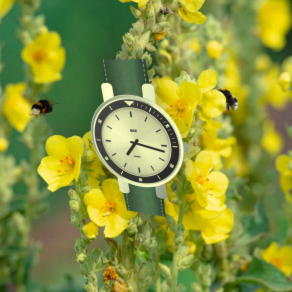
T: 7.17
